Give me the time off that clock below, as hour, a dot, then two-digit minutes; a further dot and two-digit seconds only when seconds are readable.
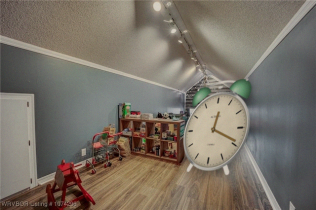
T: 12.19
